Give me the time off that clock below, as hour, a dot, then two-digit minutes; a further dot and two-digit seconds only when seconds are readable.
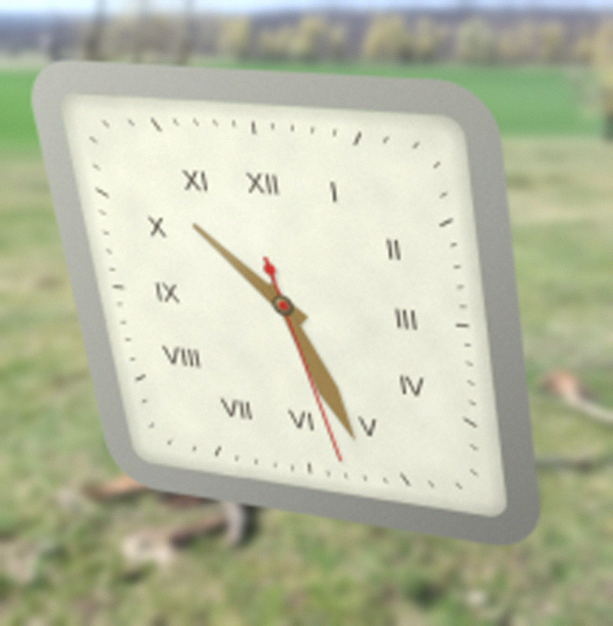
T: 10.26.28
